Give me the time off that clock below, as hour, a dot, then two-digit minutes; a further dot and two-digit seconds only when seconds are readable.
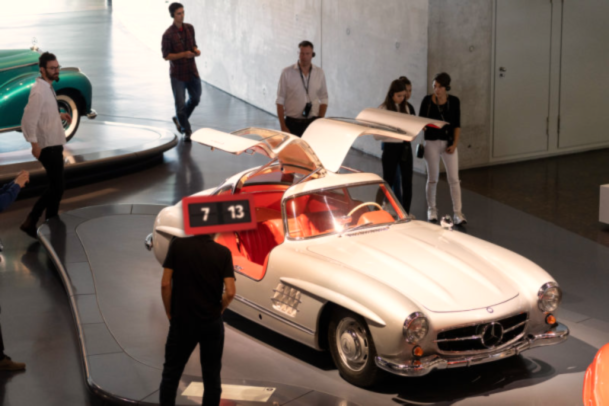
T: 7.13
